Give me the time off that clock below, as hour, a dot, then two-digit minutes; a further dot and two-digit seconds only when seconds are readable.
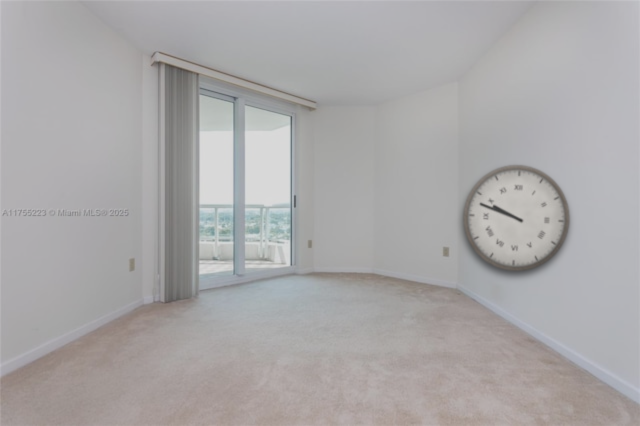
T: 9.48
